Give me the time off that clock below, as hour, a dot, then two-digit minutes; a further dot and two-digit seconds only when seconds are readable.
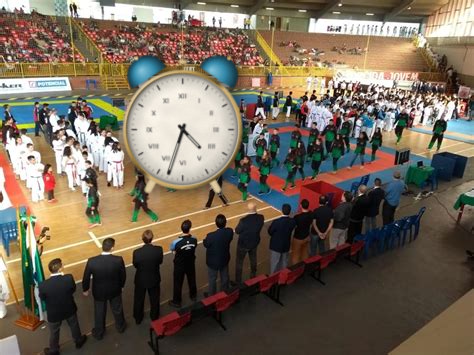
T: 4.33
